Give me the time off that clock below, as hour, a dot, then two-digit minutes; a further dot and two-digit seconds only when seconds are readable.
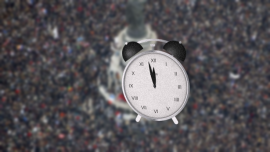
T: 11.58
